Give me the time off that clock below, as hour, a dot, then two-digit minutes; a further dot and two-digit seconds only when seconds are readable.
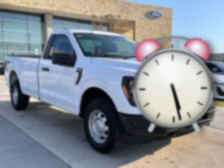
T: 5.28
